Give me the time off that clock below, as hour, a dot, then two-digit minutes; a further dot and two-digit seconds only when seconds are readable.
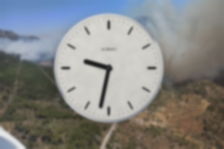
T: 9.32
